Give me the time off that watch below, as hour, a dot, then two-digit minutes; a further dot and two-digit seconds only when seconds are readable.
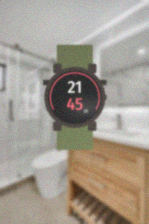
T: 21.45
